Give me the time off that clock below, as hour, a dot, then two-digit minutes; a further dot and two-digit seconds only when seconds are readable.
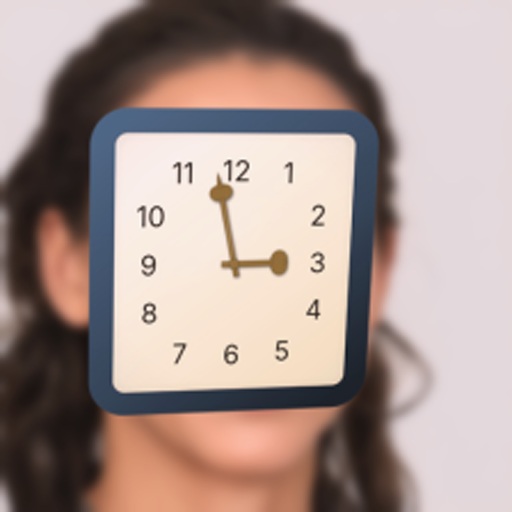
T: 2.58
